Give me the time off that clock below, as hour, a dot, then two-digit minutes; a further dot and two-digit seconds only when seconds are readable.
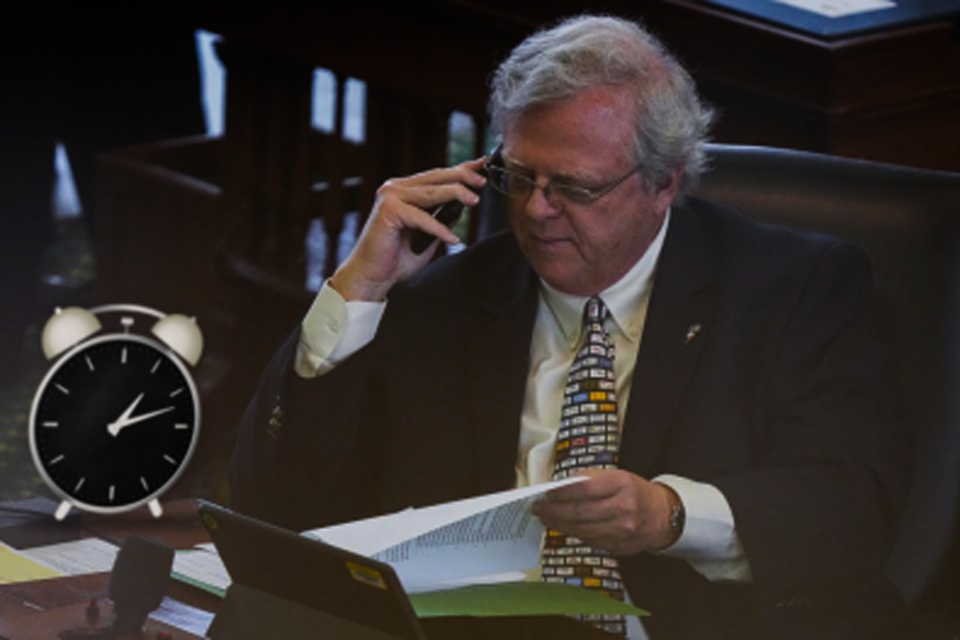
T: 1.12
